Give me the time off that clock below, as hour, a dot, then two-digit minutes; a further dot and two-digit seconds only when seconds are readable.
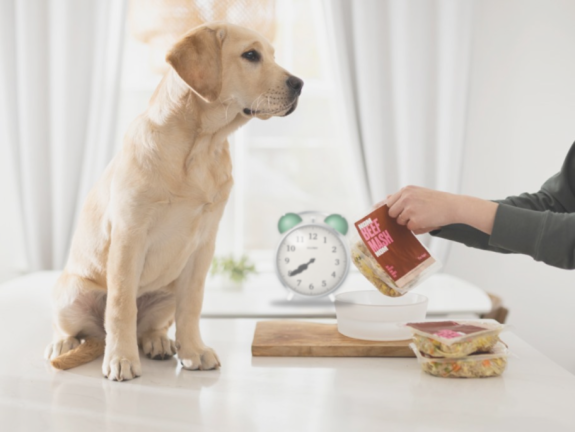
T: 7.39
